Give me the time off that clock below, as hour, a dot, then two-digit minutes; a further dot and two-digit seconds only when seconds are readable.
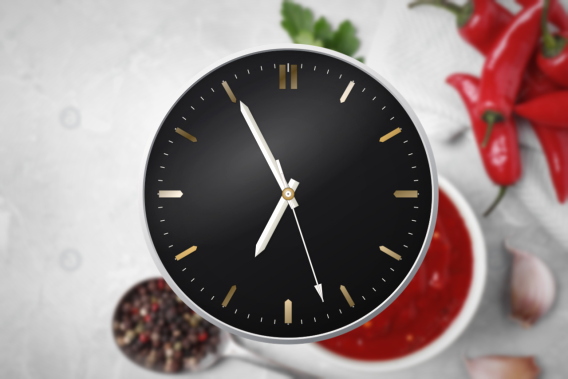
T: 6.55.27
